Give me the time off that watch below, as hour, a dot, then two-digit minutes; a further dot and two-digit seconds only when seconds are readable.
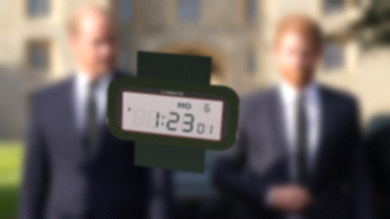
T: 1.23
